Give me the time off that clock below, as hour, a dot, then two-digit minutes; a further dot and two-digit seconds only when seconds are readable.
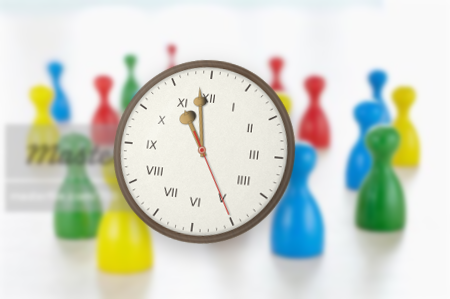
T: 10.58.25
